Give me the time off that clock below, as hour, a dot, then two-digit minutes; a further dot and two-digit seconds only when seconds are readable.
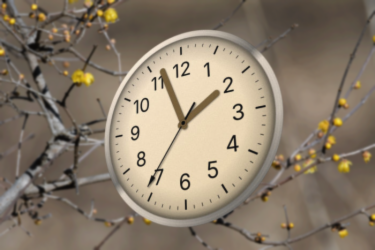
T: 1.56.36
